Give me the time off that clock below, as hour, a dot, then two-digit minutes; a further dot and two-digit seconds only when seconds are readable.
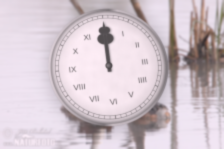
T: 12.00
